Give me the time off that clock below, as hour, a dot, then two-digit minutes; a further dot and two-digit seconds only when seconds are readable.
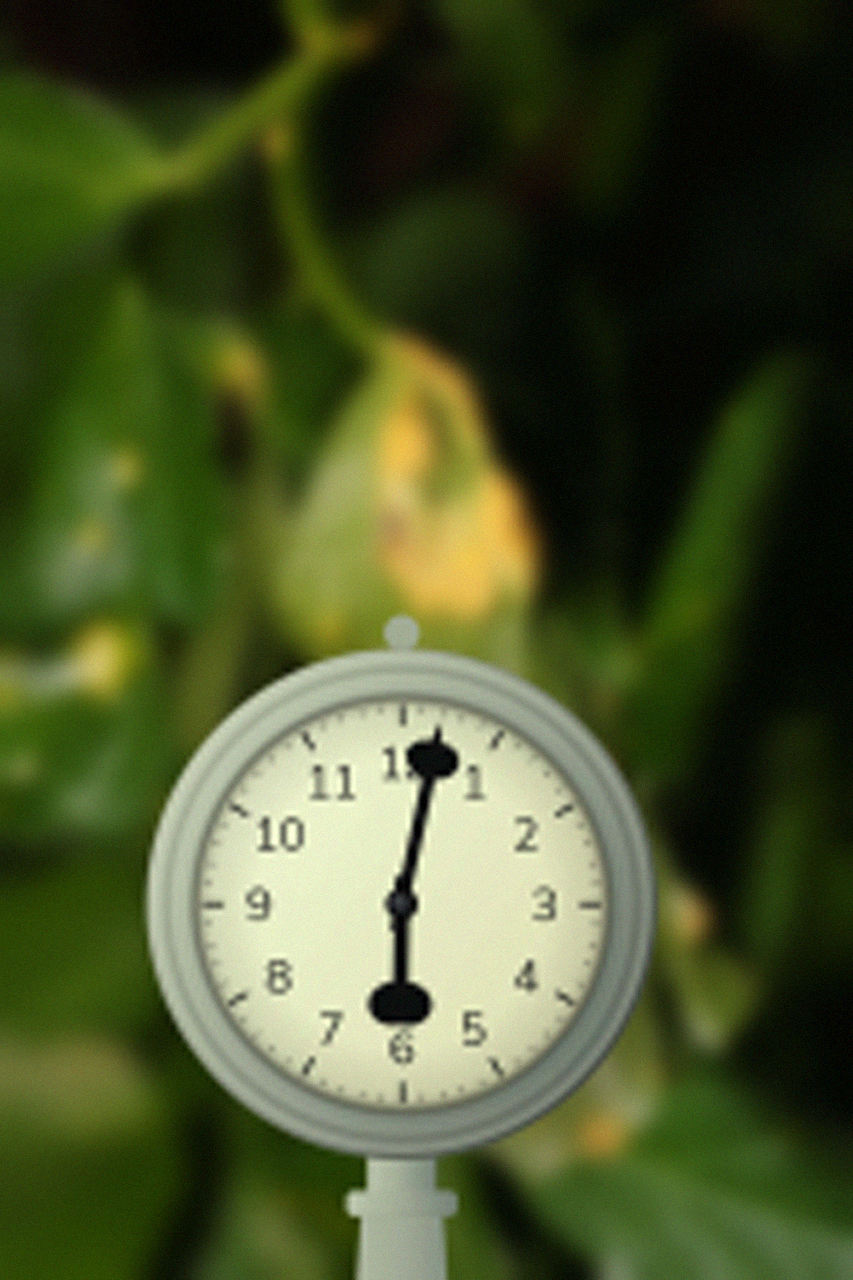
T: 6.02
